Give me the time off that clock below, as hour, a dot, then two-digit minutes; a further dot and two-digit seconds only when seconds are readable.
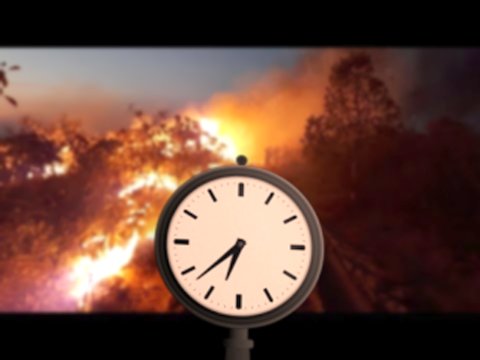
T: 6.38
